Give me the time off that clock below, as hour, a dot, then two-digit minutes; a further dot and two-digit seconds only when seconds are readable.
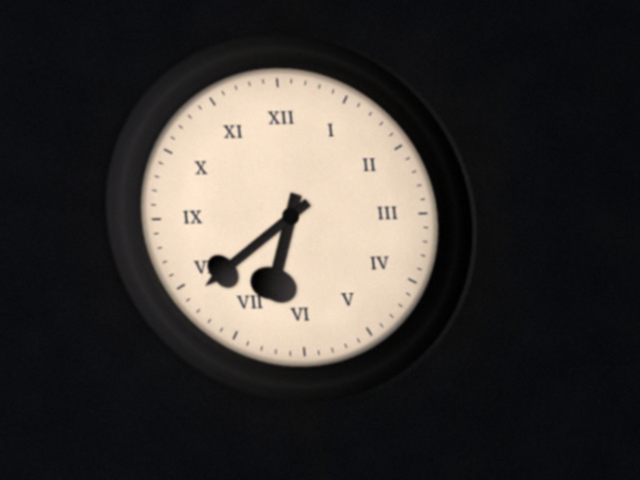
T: 6.39
